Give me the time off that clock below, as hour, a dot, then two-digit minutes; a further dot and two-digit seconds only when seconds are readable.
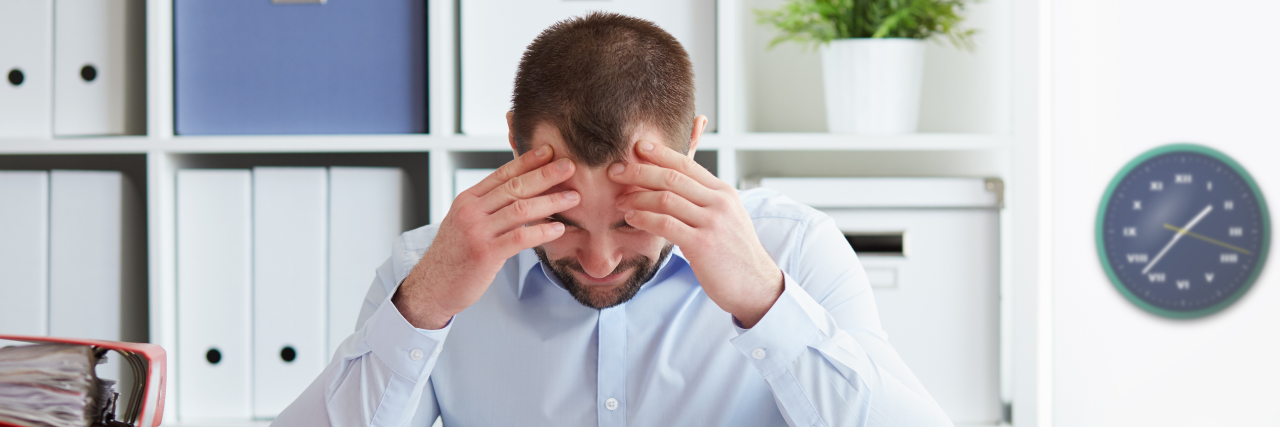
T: 1.37.18
